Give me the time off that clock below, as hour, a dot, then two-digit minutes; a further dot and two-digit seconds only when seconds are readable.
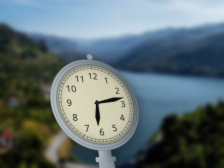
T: 6.13
